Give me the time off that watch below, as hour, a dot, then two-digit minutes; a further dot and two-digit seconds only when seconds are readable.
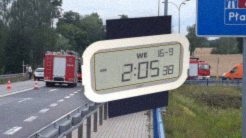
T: 2.05.38
